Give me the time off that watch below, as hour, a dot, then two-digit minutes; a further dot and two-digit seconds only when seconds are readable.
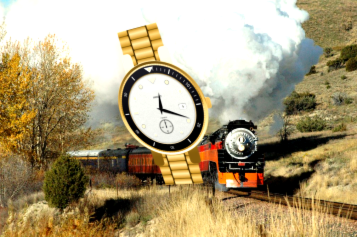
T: 12.19
